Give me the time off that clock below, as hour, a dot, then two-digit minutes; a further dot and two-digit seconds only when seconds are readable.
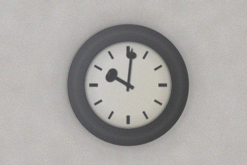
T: 10.01
